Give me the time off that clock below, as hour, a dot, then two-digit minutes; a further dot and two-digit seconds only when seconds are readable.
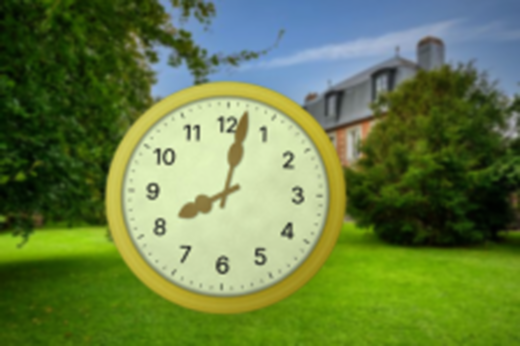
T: 8.02
